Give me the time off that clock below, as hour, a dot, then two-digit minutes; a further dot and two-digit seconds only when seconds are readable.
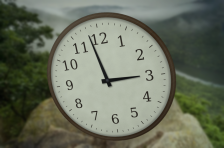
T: 2.58
